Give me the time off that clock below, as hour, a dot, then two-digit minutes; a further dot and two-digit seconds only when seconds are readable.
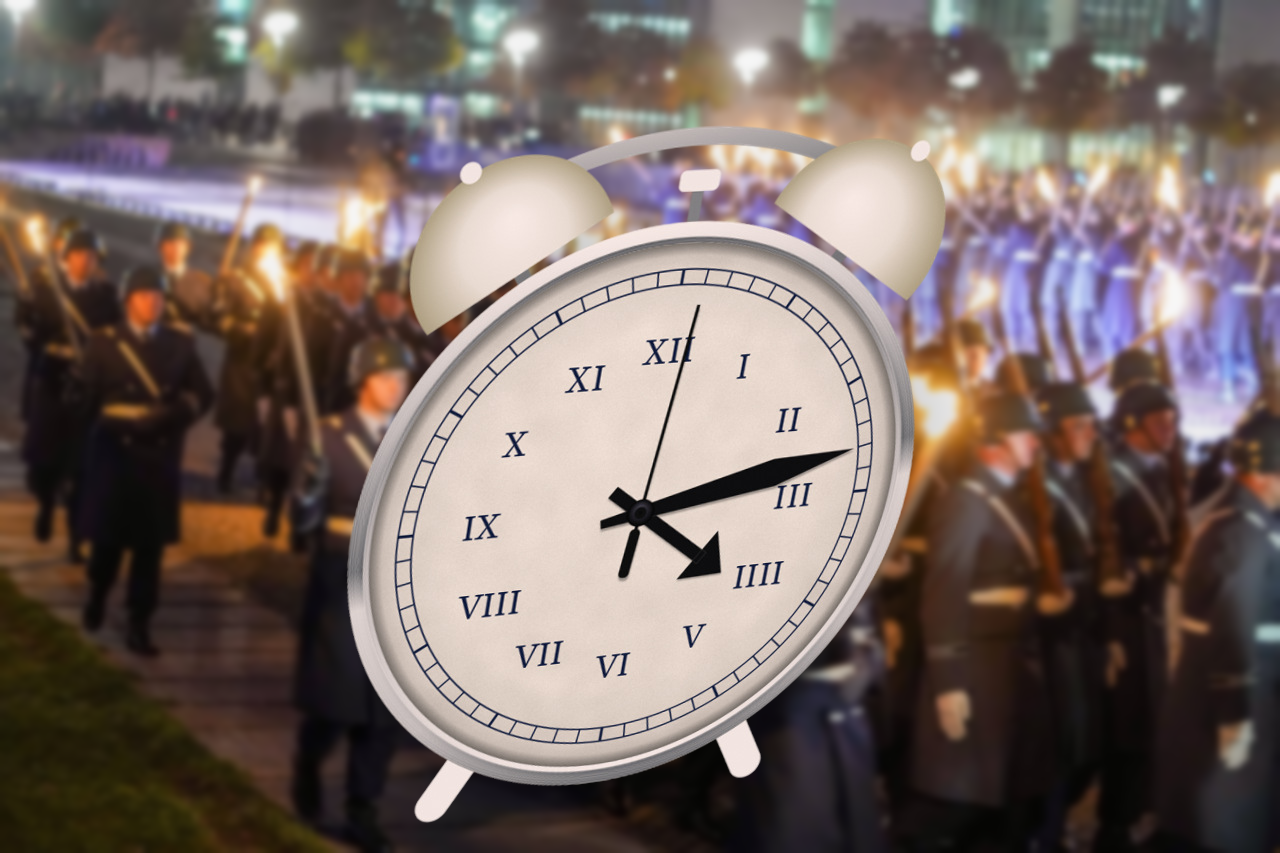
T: 4.13.01
